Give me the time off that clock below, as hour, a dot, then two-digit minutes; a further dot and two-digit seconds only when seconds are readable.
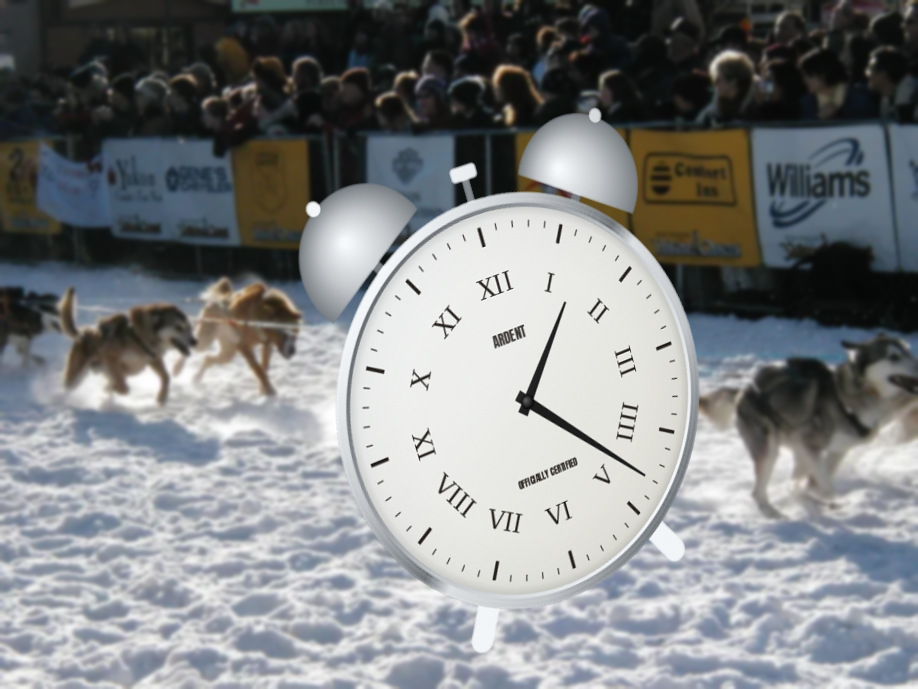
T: 1.23
